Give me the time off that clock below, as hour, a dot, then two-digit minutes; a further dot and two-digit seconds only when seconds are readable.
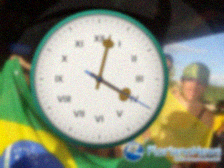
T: 4.02.20
